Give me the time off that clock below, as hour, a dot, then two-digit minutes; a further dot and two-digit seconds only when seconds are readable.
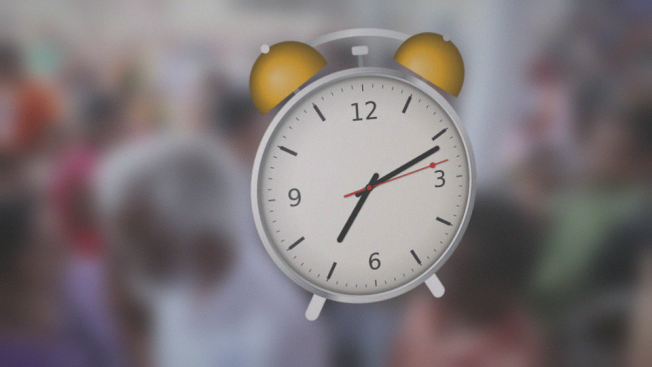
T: 7.11.13
